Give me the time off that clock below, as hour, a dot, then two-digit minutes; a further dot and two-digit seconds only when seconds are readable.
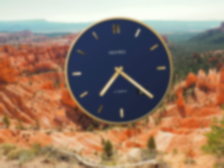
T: 7.22
